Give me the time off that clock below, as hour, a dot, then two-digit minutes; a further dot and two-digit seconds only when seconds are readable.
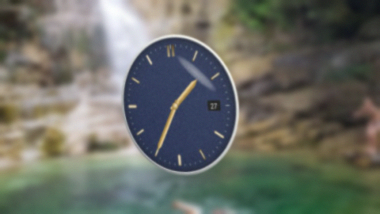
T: 1.35
